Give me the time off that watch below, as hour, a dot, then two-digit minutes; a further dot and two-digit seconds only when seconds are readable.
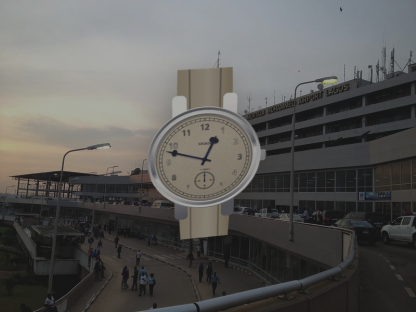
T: 12.48
